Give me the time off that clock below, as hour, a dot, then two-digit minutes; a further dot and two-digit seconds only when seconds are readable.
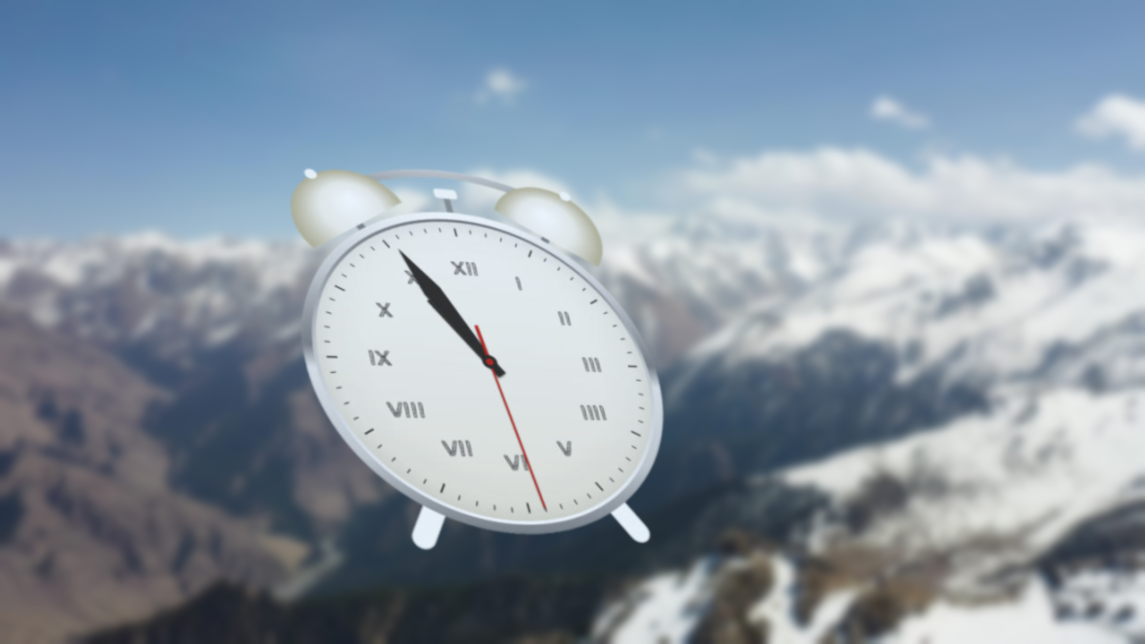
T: 10.55.29
